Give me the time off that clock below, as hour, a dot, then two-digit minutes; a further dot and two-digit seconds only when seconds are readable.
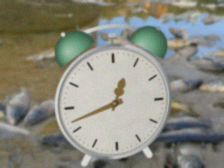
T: 12.42
